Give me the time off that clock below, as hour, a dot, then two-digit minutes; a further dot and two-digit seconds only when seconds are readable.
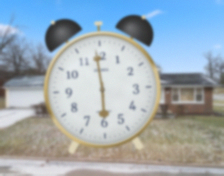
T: 5.59
